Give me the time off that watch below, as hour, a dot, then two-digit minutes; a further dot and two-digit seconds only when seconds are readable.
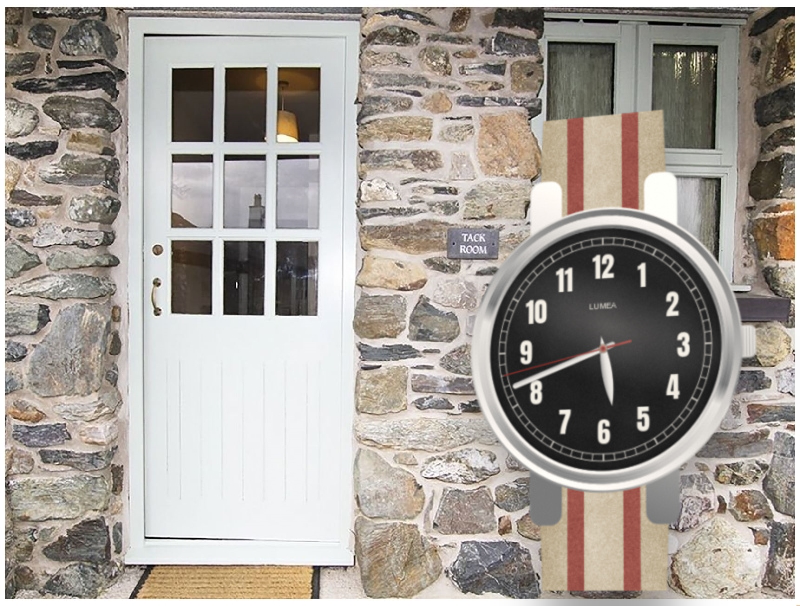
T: 5.41.43
